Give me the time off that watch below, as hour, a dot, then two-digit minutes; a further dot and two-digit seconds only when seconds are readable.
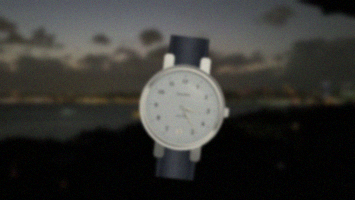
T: 3.24
